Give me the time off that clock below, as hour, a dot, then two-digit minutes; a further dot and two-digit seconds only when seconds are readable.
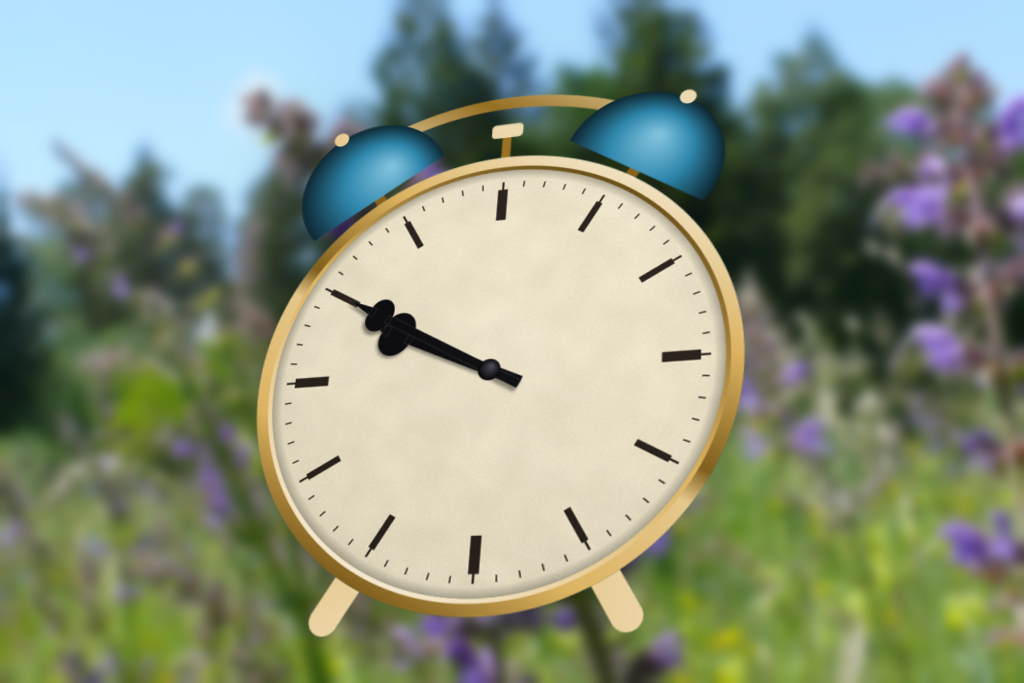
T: 9.50
